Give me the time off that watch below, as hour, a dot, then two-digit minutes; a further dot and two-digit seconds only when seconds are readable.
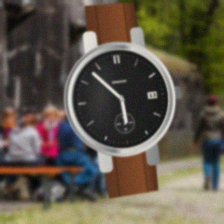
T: 5.53
